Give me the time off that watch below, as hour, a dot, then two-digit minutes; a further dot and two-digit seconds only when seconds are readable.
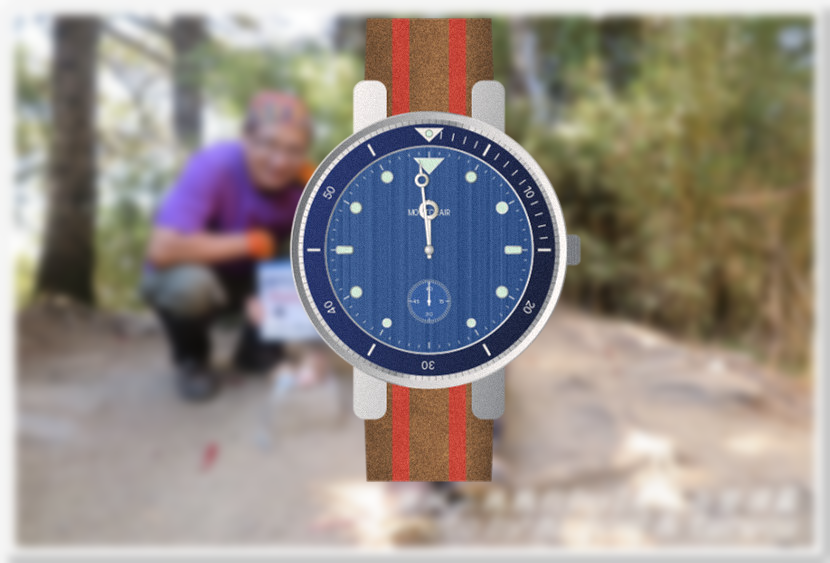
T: 11.59
